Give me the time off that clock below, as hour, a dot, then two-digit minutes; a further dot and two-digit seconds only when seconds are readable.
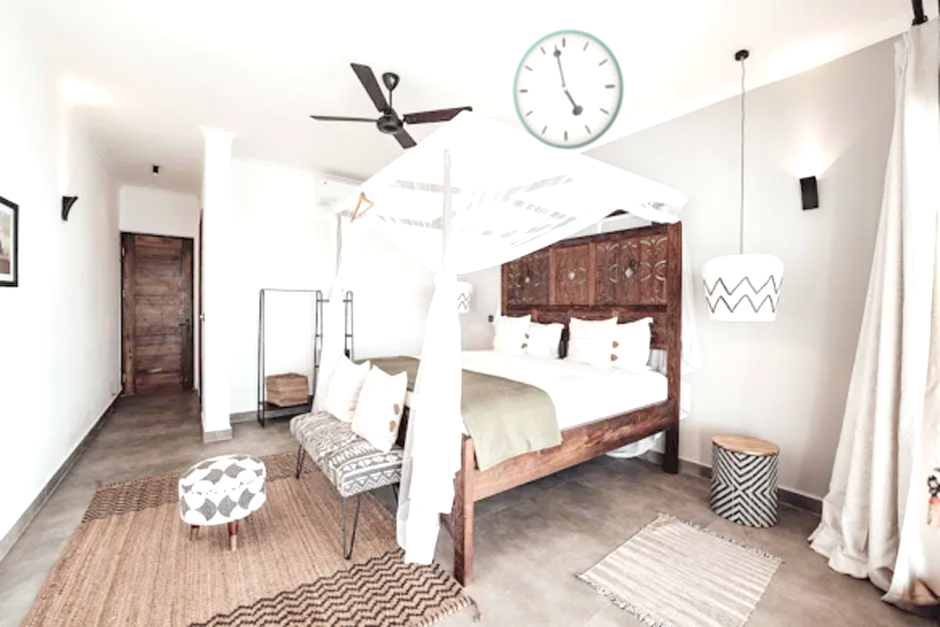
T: 4.58
